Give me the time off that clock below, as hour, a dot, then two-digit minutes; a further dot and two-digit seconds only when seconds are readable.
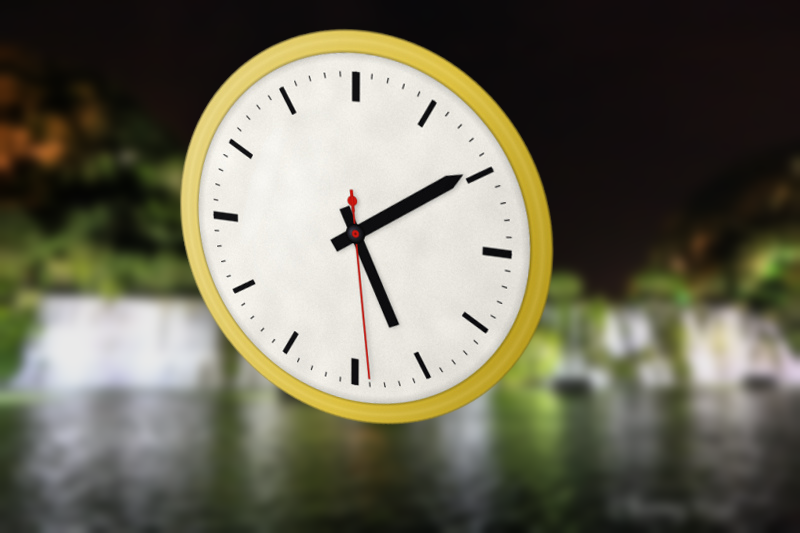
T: 5.09.29
